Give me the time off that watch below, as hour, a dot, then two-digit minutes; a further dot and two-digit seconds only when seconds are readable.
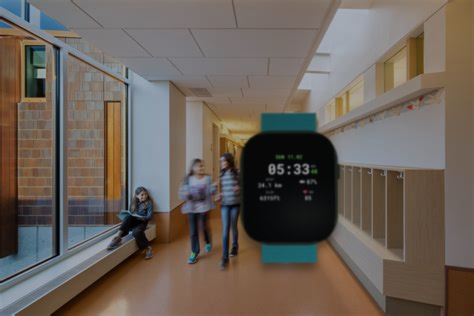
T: 5.33
